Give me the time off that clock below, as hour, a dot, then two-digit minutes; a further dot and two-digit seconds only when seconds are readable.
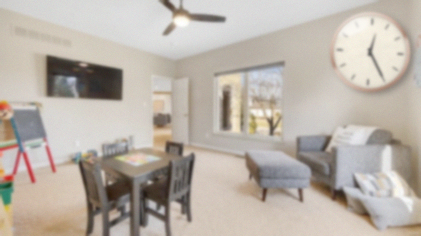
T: 12.25
